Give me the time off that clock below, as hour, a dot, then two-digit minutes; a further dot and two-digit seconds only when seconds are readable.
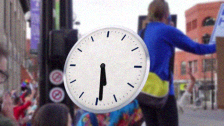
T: 5.29
